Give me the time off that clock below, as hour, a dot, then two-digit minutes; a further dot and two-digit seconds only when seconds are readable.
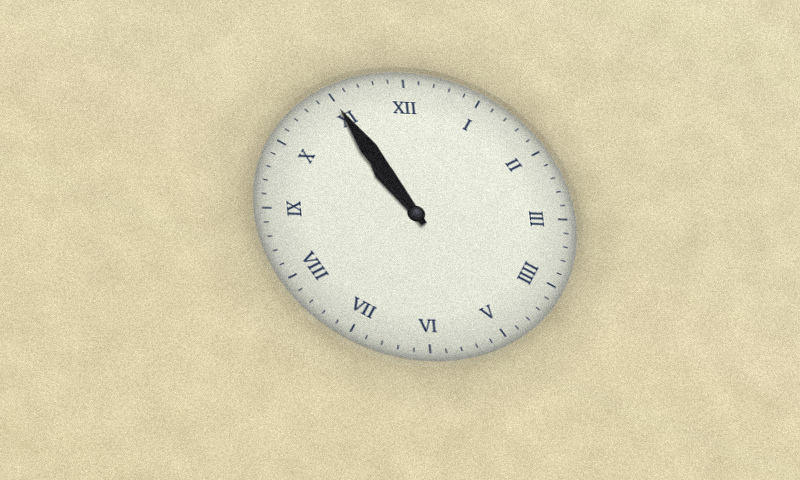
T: 10.55
